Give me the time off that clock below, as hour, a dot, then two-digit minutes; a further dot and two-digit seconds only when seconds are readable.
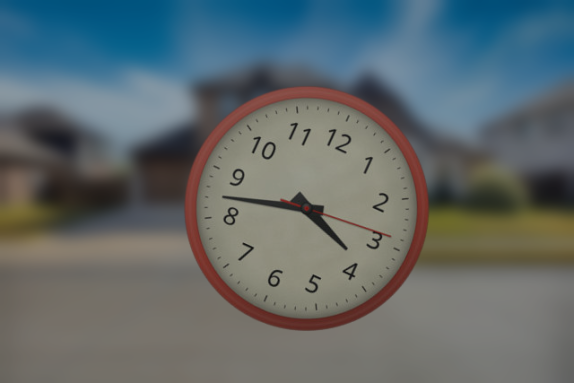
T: 3.42.14
